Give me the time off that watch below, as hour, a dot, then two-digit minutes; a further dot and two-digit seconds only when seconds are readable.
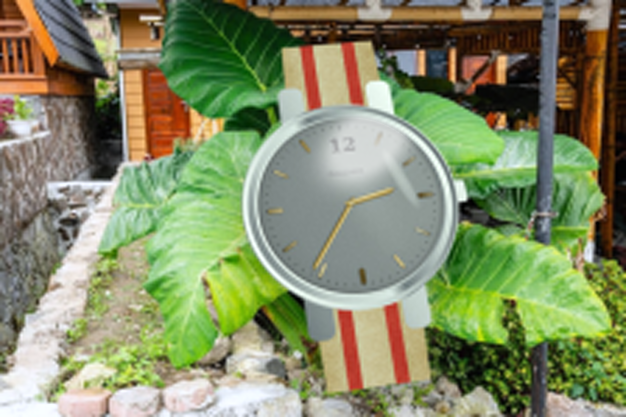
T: 2.36
